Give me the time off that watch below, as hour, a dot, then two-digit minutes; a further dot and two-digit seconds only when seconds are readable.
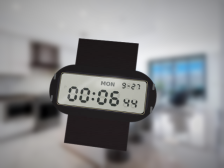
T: 0.06.44
